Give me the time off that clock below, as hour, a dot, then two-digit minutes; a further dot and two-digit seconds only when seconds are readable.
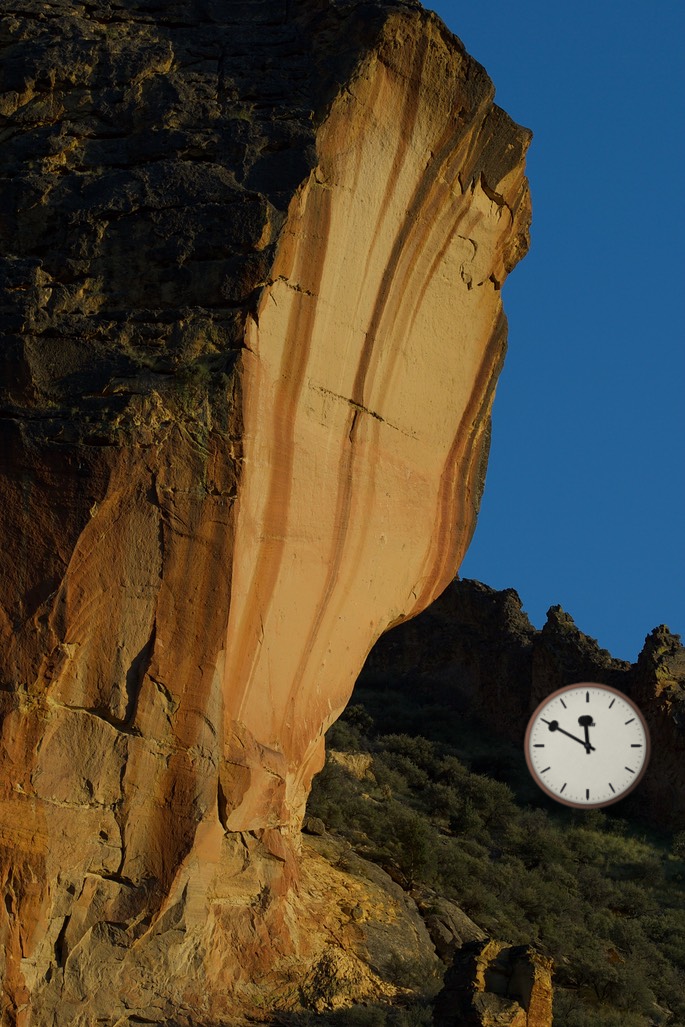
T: 11.50
